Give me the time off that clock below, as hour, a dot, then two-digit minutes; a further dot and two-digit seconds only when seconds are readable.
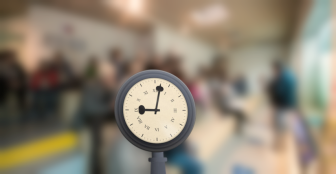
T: 9.02
